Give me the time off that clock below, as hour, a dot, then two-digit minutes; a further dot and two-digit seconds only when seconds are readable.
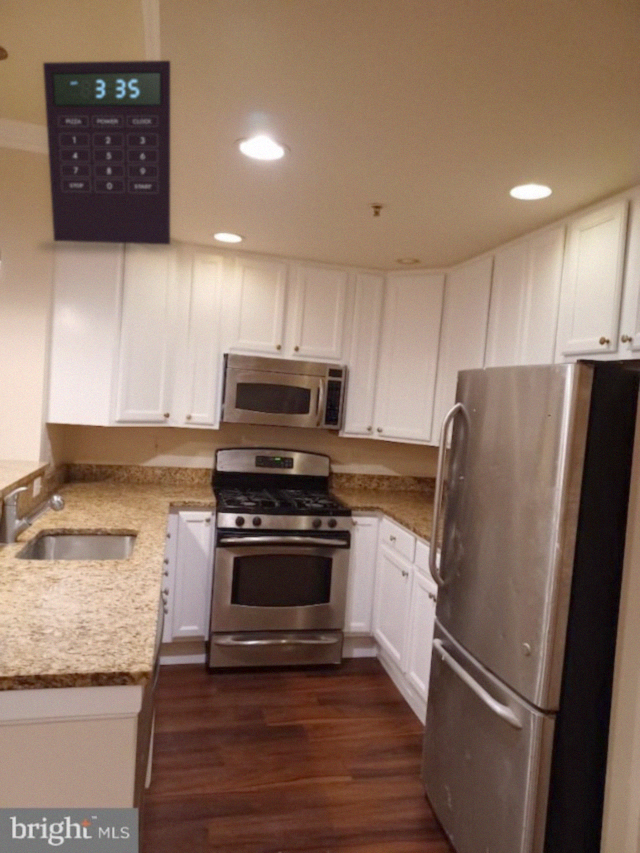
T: 3.35
